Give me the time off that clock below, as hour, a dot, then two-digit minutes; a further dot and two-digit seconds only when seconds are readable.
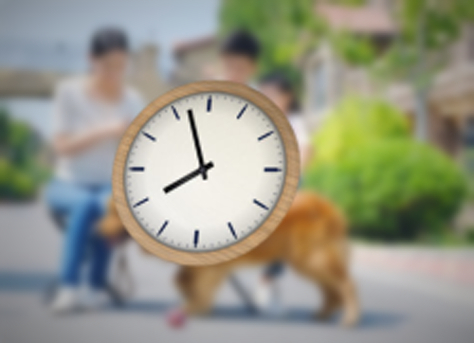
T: 7.57
